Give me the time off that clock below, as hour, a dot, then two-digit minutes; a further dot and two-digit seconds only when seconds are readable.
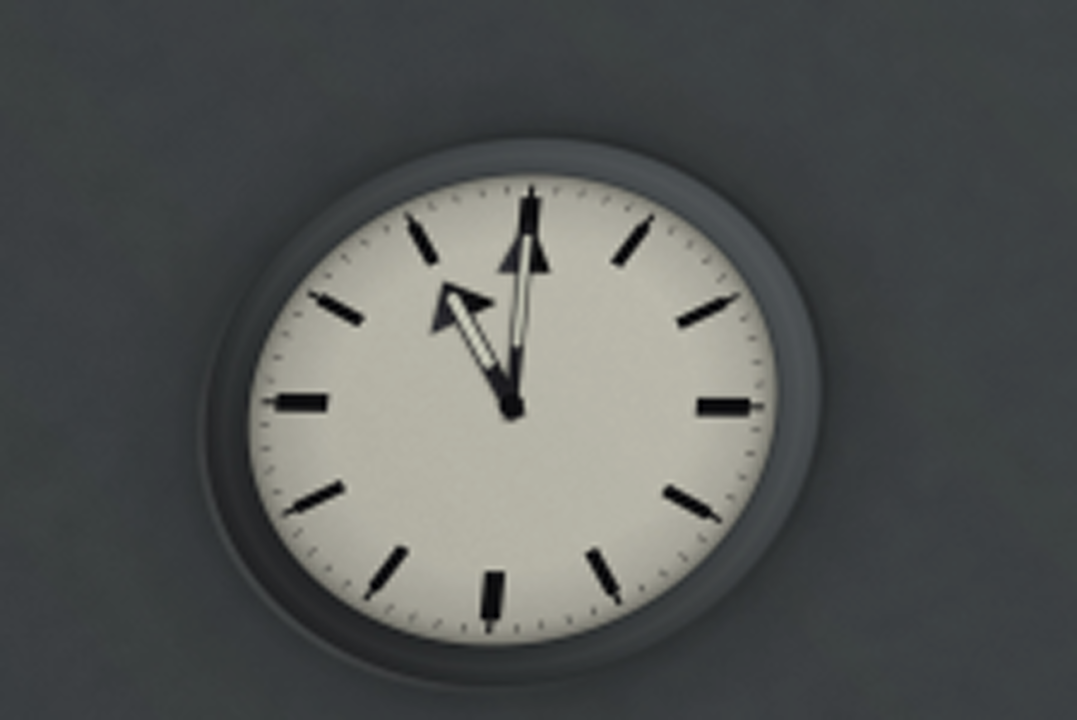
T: 11.00
